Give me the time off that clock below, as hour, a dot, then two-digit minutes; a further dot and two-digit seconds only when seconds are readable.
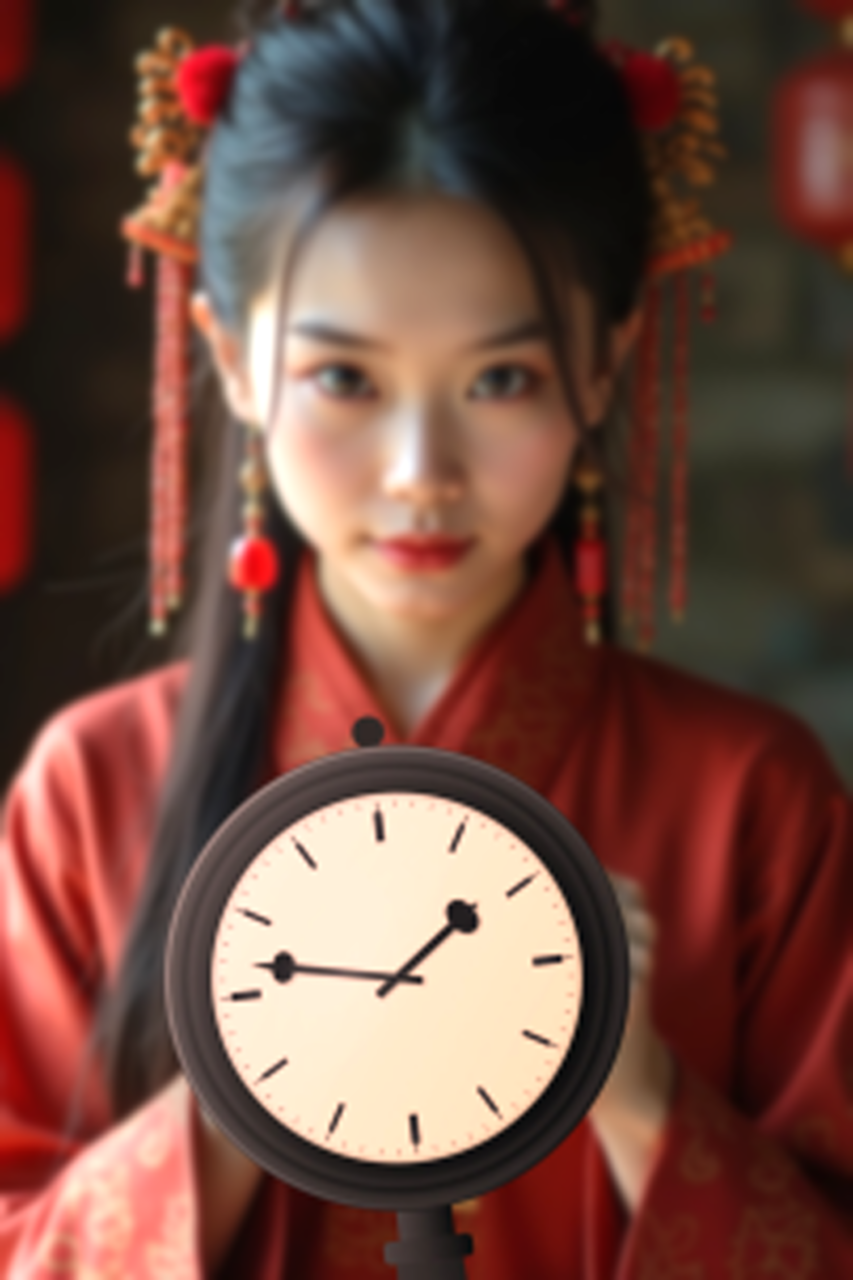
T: 1.47
